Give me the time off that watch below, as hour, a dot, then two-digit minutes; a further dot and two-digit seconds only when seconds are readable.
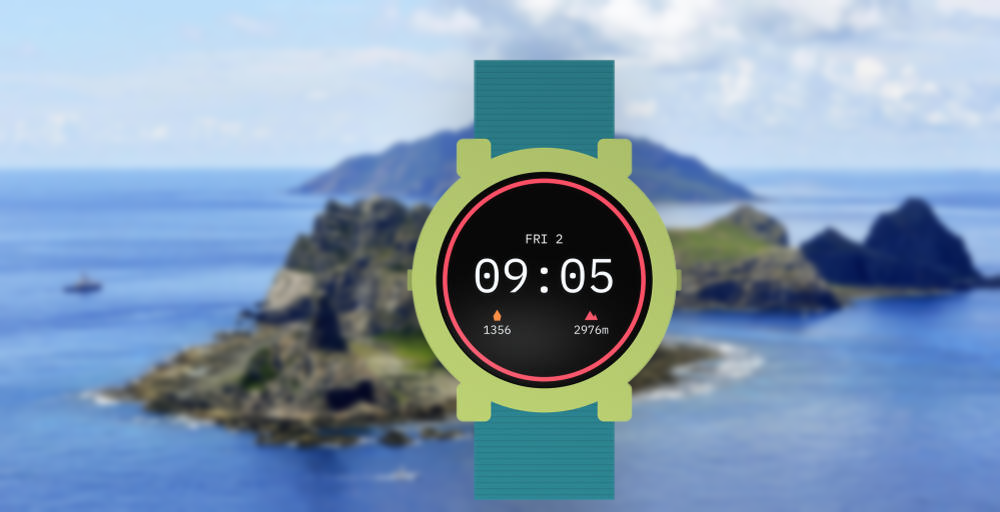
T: 9.05
